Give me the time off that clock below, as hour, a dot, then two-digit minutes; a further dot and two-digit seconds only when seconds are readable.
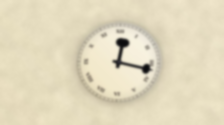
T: 12.17
